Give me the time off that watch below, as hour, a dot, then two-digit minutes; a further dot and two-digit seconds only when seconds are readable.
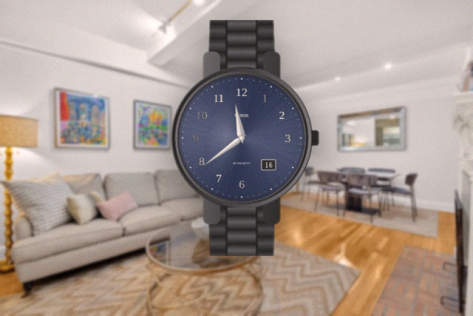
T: 11.39
